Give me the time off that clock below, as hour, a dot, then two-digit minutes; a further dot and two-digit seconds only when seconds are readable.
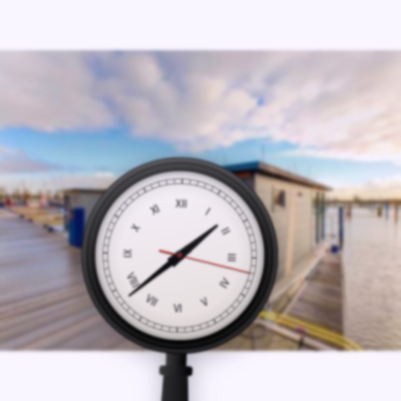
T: 1.38.17
